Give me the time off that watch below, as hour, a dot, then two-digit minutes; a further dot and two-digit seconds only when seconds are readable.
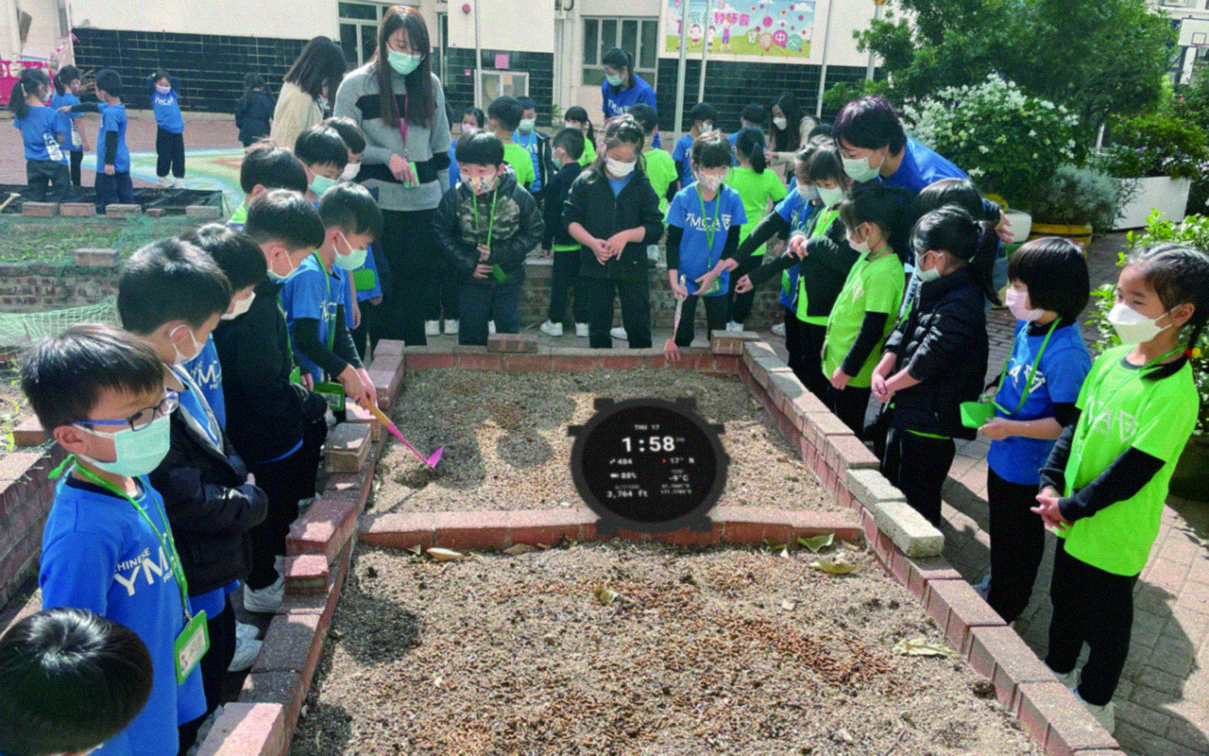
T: 1.58
